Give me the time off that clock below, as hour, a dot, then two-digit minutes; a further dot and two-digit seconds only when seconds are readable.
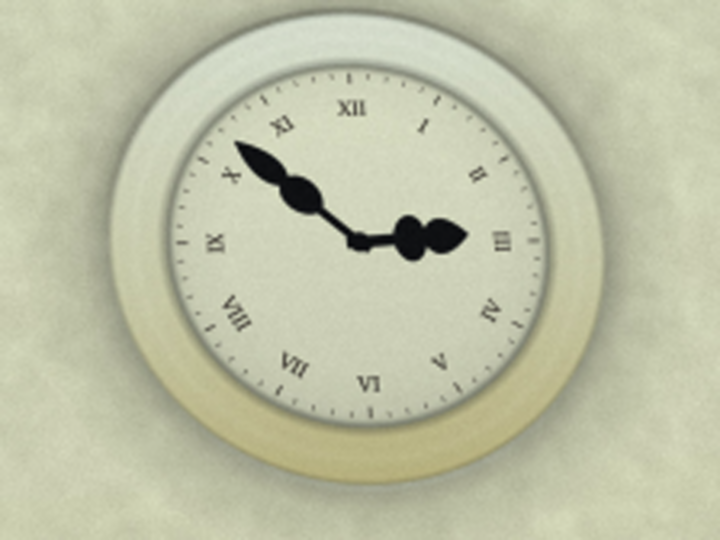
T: 2.52
